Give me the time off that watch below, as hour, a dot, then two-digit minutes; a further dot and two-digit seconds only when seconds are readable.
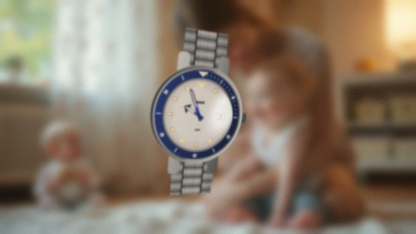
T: 9.56
